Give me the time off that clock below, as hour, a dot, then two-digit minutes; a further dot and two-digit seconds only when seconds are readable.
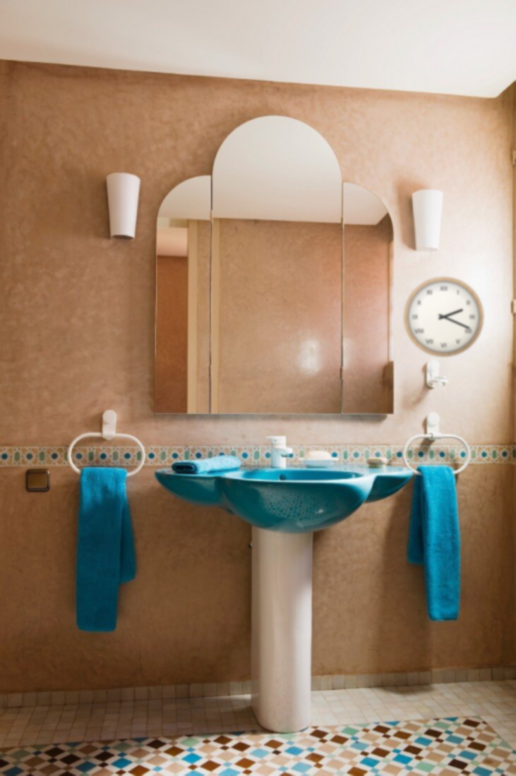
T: 2.19
